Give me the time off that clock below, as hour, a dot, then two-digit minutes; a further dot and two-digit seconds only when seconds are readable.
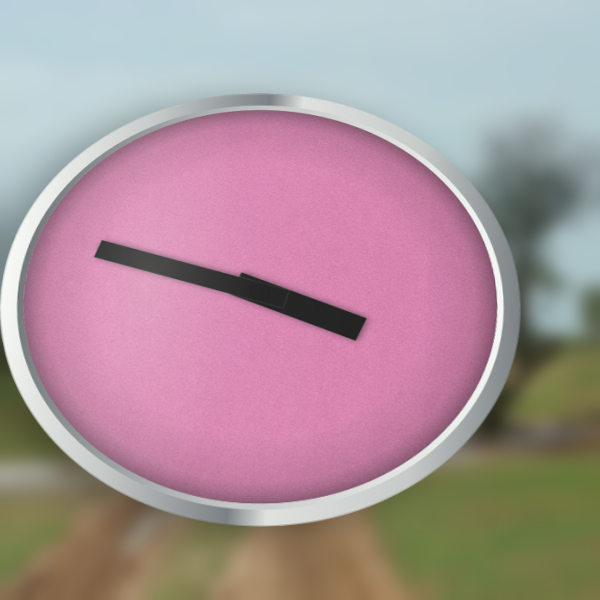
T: 3.48
